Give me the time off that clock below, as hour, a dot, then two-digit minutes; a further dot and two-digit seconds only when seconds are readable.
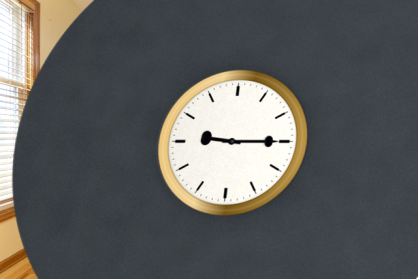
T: 9.15
